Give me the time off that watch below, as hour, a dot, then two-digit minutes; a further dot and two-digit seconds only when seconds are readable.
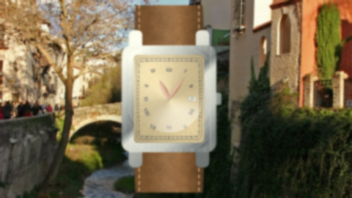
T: 11.06
